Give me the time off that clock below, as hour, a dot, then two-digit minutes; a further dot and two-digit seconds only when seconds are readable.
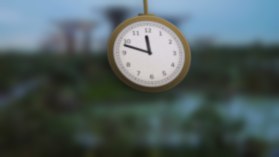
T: 11.48
